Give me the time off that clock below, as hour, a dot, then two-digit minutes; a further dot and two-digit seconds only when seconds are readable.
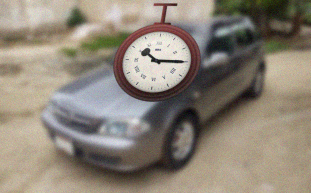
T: 10.15
